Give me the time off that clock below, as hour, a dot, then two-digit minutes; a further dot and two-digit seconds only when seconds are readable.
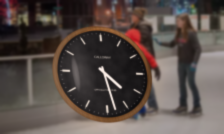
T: 4.28
